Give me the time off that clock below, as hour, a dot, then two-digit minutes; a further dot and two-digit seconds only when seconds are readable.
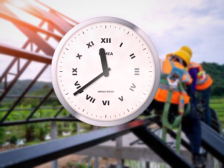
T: 11.39
